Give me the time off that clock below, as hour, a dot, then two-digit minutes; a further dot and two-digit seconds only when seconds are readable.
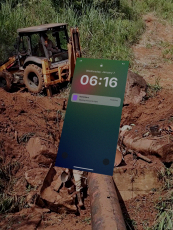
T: 6.16
